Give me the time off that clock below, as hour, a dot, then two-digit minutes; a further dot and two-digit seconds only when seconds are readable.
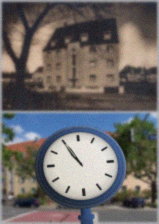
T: 10.55
